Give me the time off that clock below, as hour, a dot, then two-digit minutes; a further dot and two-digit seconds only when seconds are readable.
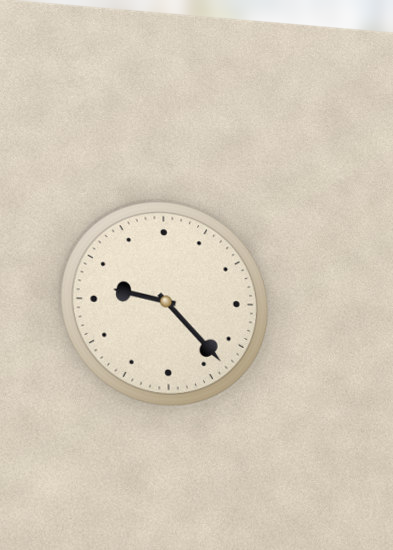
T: 9.23
